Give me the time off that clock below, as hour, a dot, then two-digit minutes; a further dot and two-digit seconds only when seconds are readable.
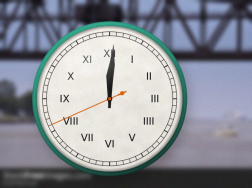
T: 12.00.41
